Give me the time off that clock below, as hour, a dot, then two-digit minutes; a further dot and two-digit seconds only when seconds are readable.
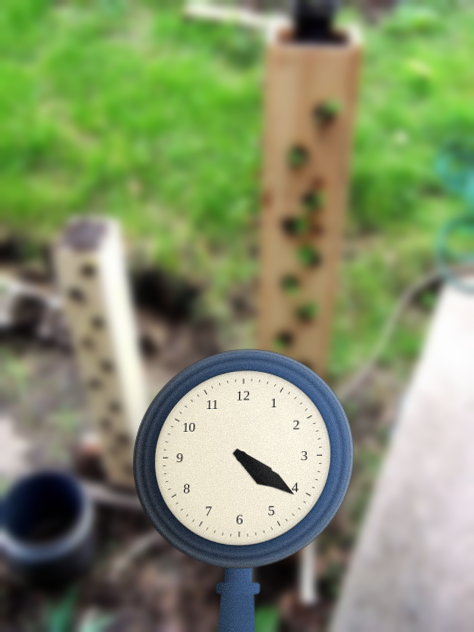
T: 4.21
